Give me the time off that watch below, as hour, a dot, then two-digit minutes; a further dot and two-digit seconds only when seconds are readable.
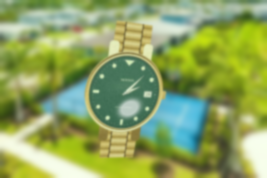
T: 2.07
